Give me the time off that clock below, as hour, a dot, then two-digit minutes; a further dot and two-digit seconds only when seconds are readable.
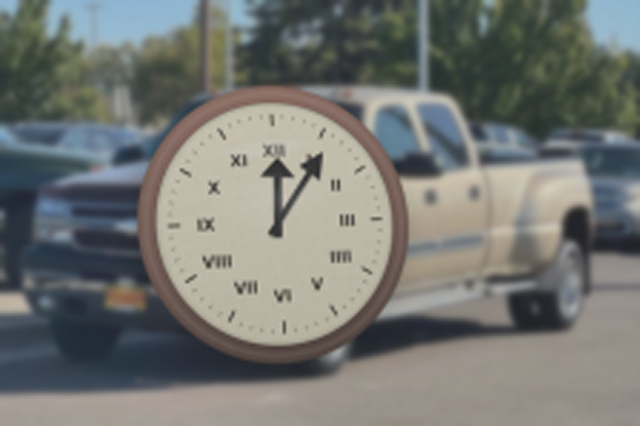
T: 12.06
